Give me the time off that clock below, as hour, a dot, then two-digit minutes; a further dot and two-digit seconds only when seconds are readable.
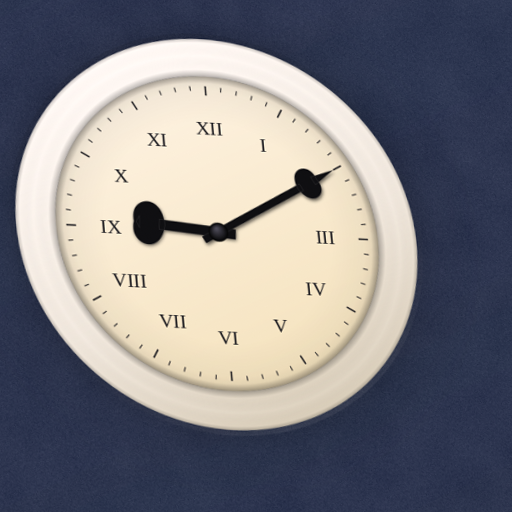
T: 9.10
